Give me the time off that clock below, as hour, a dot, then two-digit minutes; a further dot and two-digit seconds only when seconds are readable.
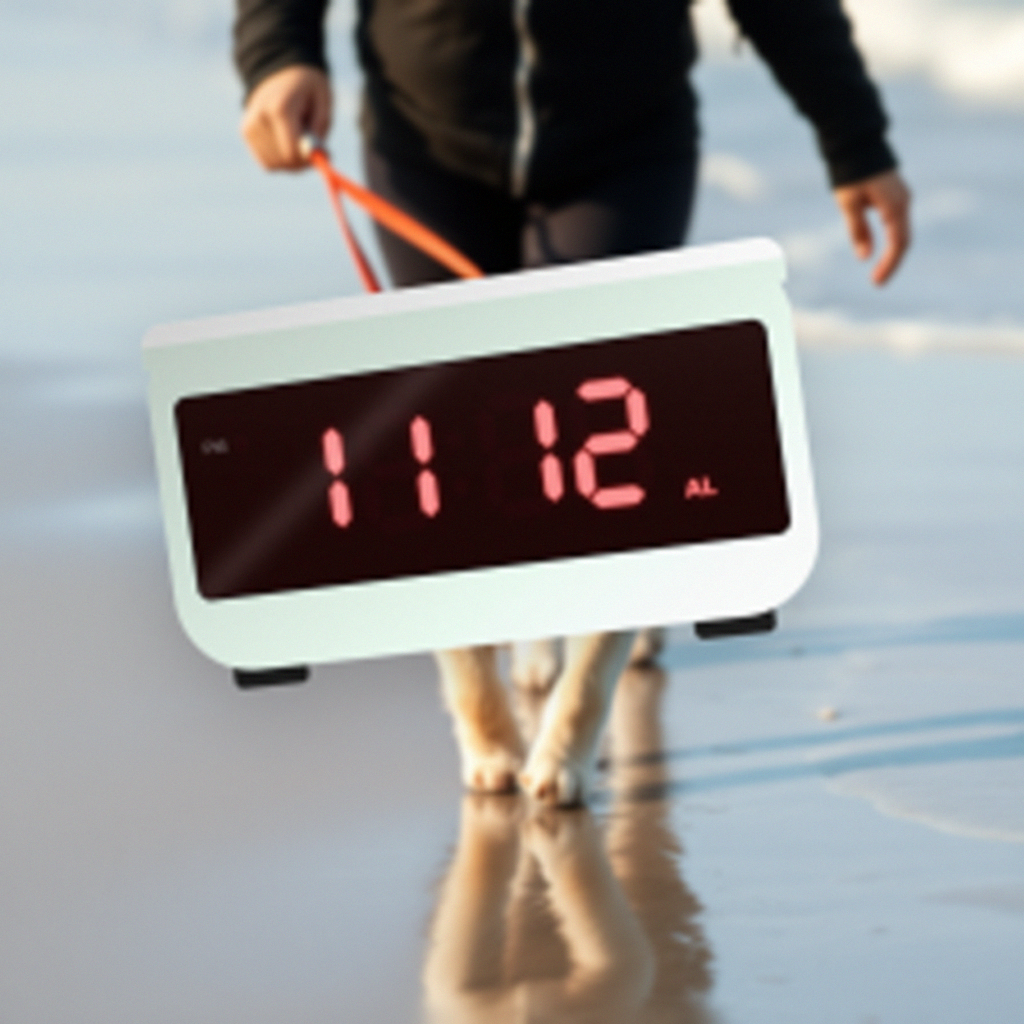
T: 11.12
